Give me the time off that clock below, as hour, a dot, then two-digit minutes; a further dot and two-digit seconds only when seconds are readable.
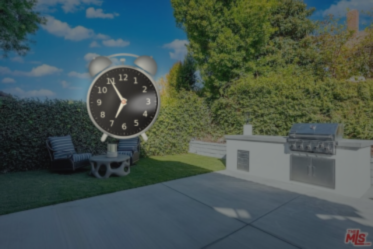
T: 6.55
